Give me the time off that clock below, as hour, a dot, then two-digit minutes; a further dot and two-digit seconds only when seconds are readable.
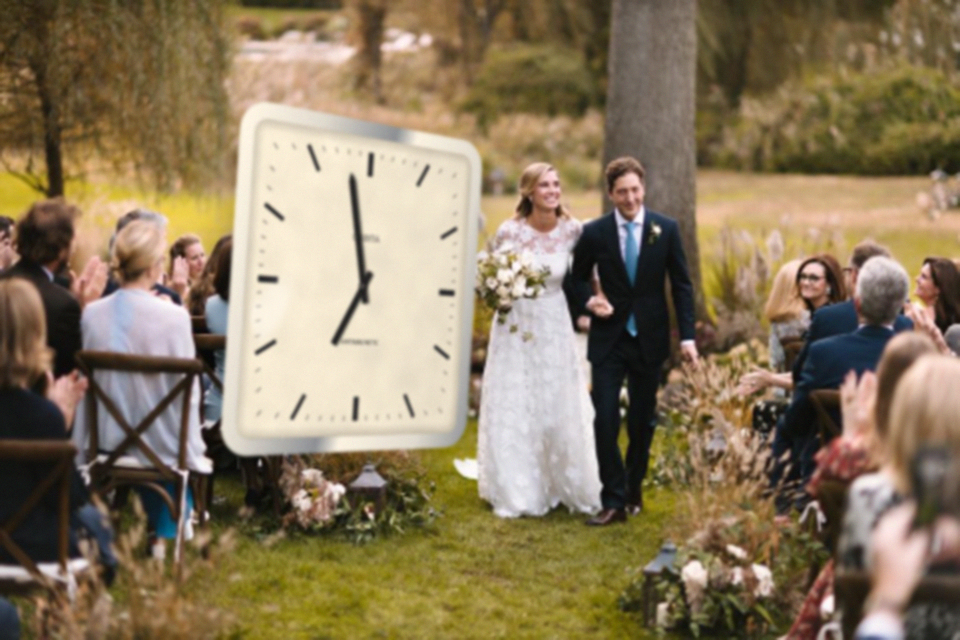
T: 6.58
